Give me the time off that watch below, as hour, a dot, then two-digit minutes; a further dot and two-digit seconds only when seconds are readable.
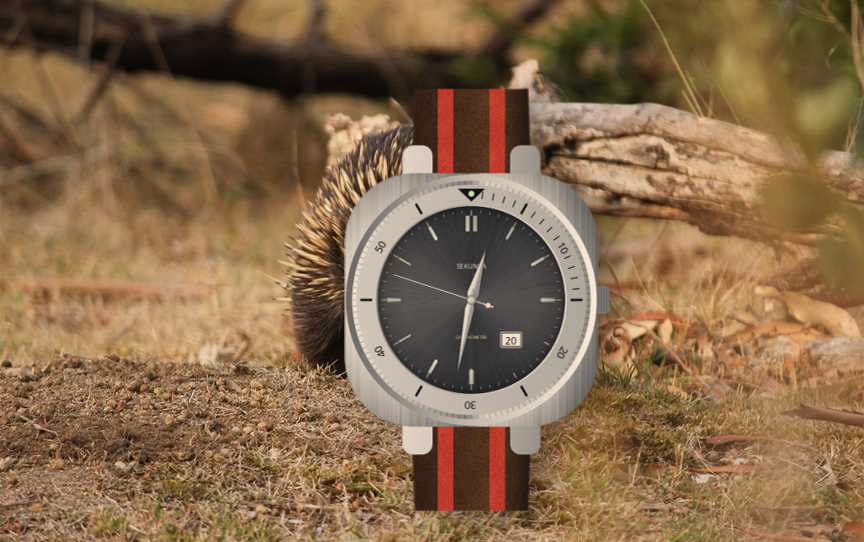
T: 12.31.48
